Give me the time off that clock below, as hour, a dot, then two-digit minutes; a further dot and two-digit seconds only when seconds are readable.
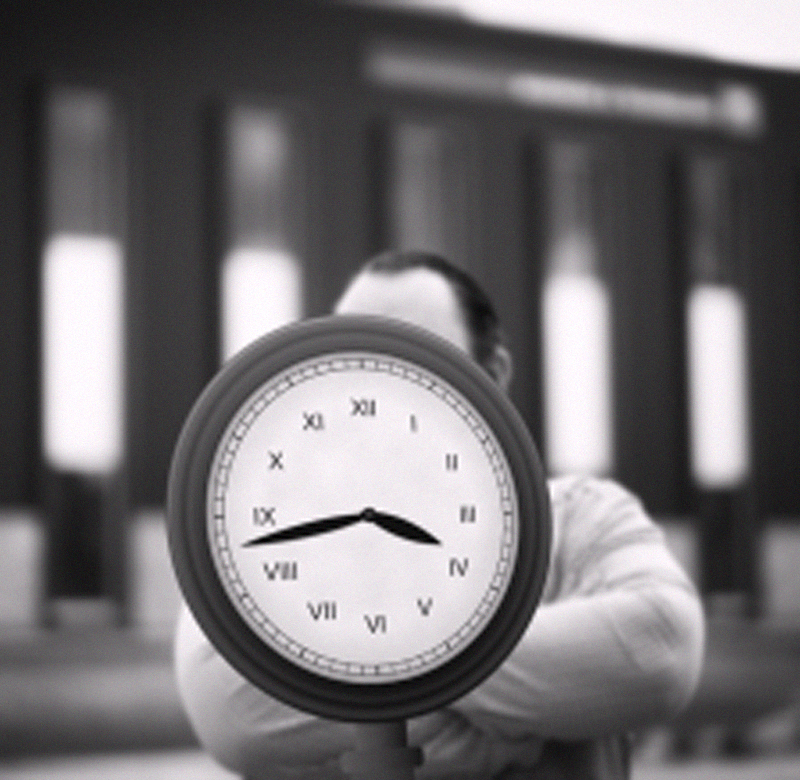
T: 3.43
